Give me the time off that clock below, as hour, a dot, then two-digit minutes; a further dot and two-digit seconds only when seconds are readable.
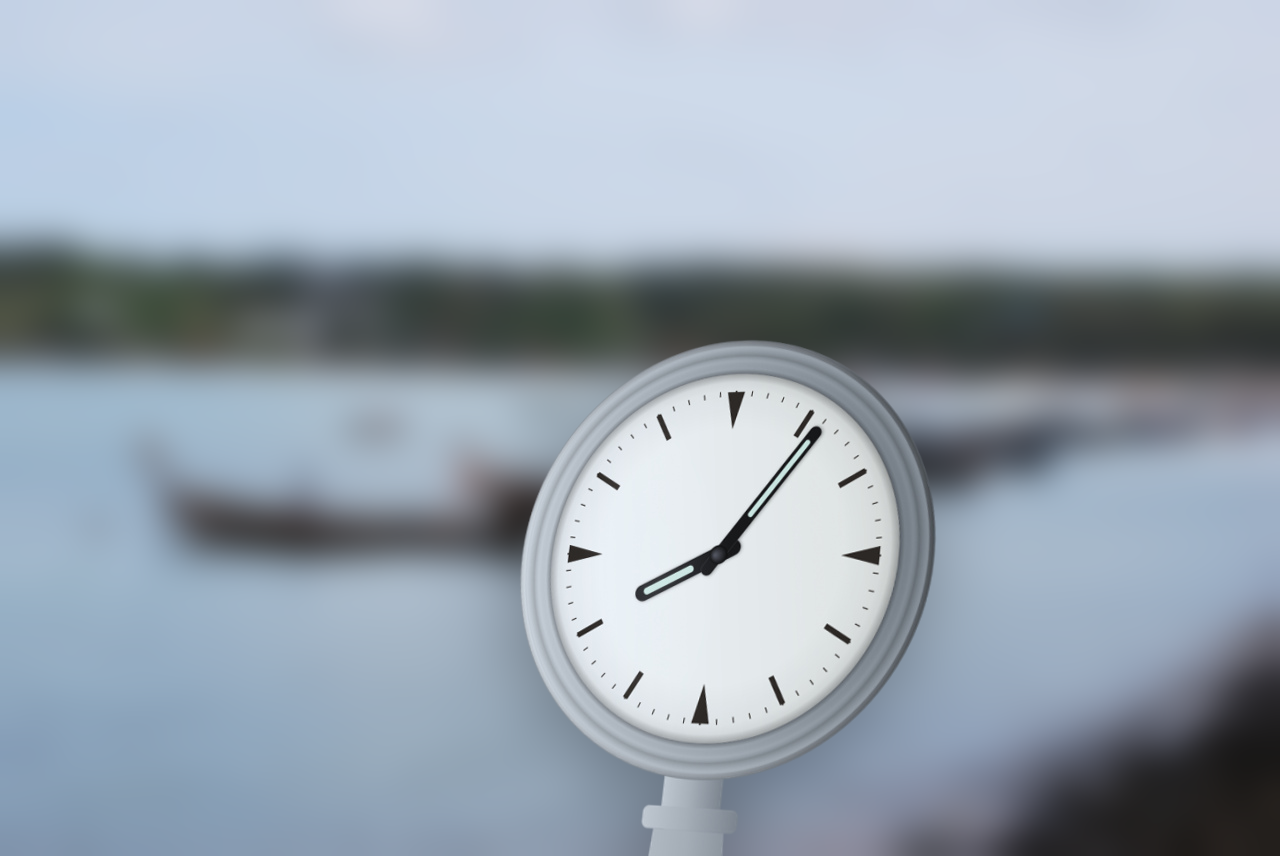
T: 8.06
